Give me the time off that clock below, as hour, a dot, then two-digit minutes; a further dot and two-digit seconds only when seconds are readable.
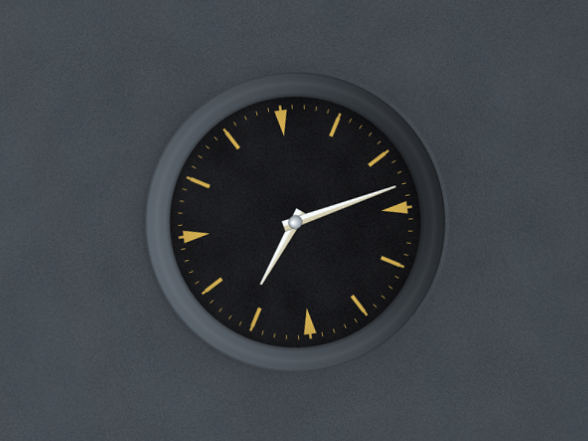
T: 7.13
